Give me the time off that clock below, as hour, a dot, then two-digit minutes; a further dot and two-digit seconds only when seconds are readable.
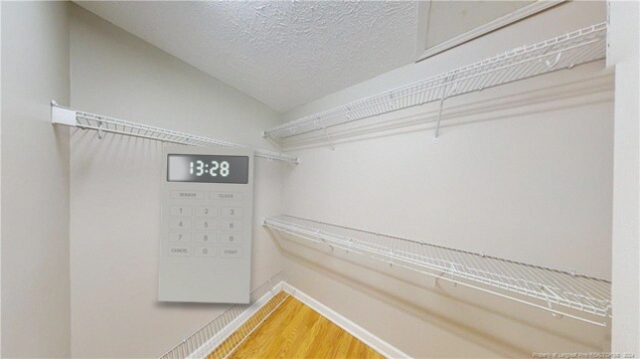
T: 13.28
